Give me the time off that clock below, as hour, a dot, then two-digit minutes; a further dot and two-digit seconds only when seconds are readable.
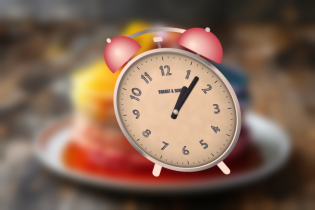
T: 1.07
